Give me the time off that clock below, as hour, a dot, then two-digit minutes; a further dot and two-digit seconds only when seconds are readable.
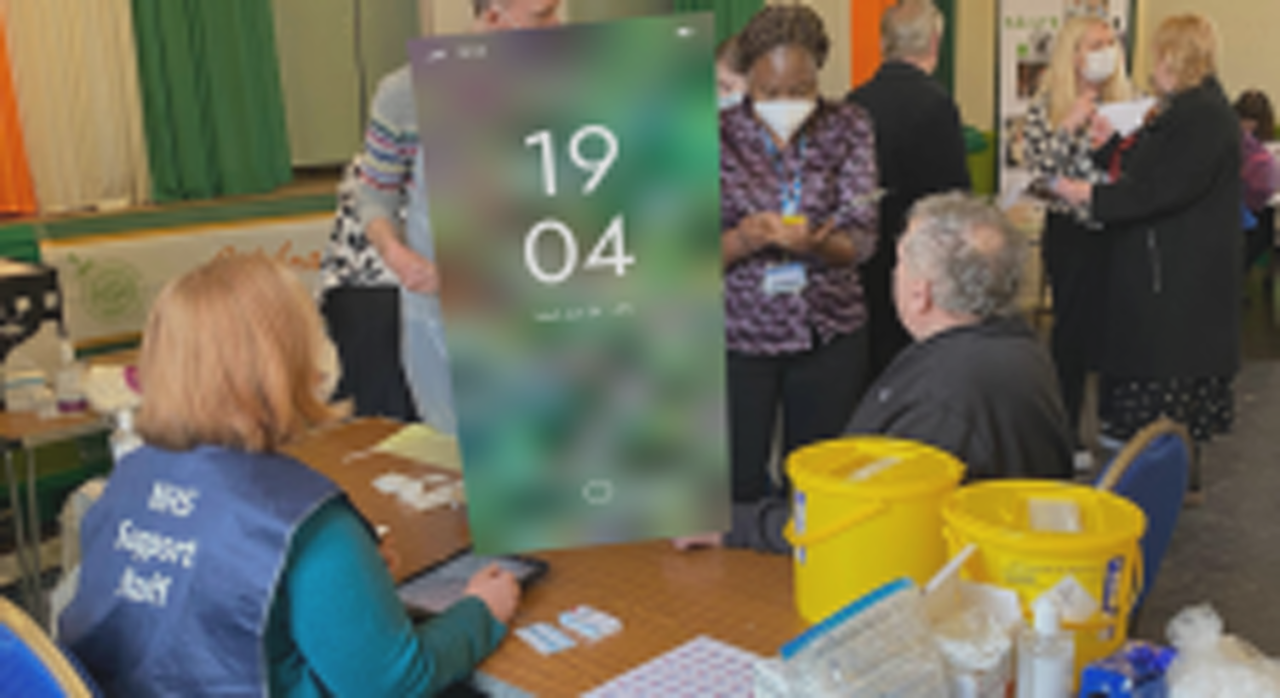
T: 19.04
